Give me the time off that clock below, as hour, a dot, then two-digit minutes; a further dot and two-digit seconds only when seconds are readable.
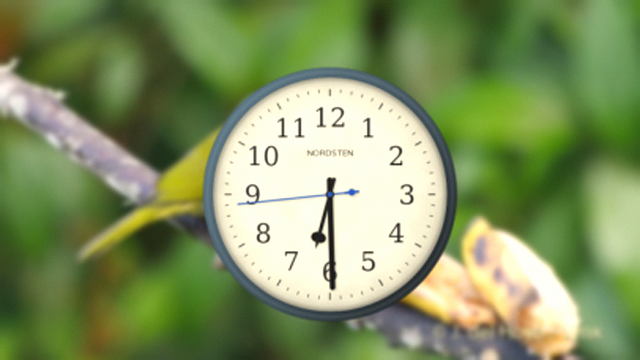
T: 6.29.44
